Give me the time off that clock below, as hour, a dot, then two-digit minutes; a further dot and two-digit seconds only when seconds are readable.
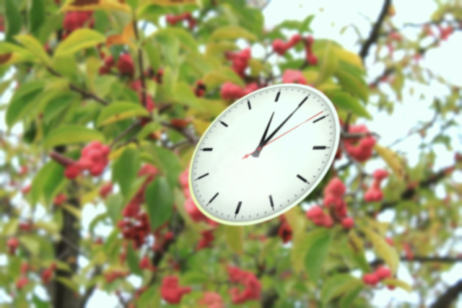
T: 12.05.09
